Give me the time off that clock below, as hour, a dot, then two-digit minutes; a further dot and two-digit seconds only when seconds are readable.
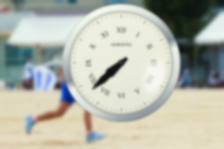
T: 7.38
